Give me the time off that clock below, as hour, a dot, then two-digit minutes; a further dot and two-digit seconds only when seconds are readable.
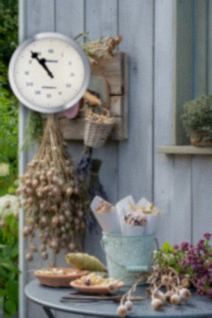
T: 10.53
